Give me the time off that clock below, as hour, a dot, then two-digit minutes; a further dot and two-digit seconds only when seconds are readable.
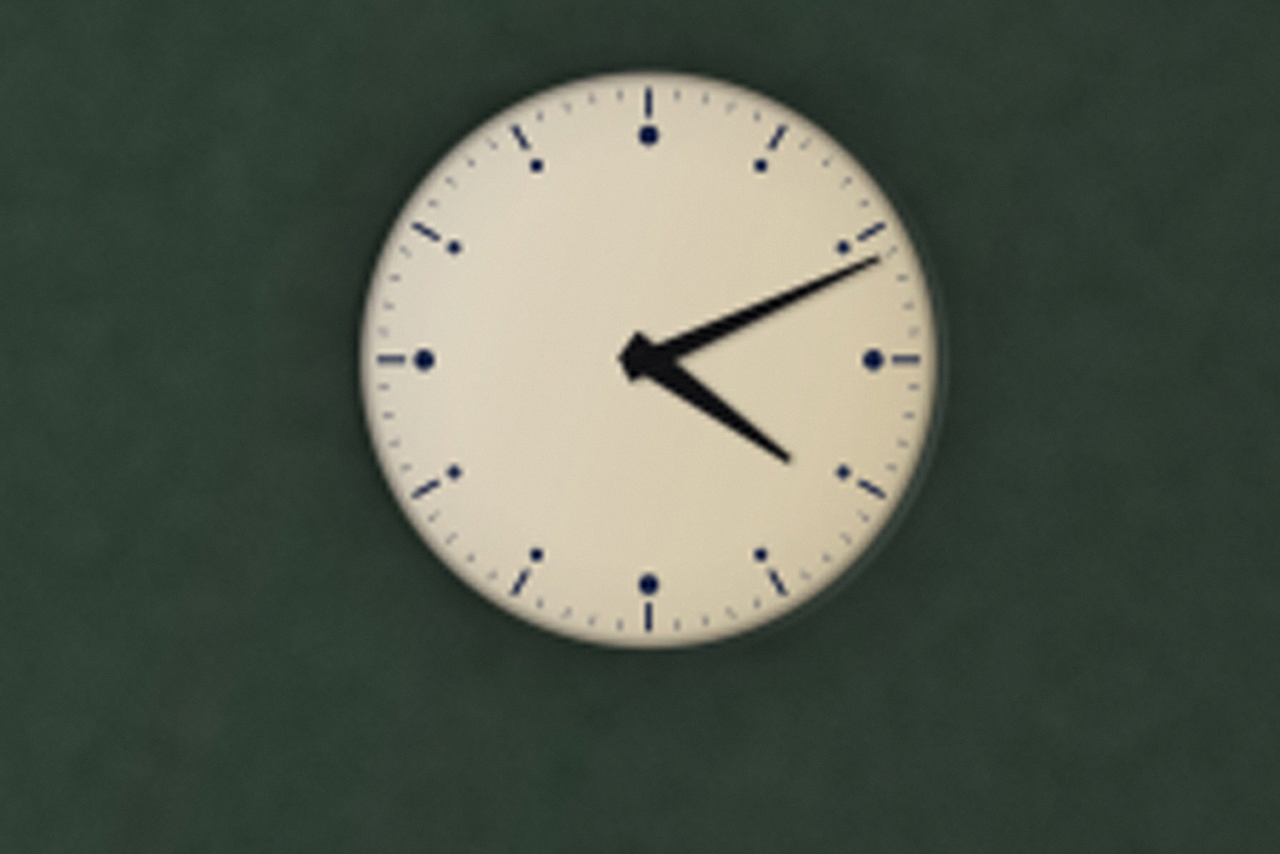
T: 4.11
